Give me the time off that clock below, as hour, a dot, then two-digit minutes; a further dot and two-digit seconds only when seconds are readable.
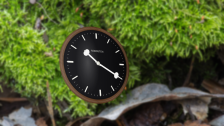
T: 10.20
